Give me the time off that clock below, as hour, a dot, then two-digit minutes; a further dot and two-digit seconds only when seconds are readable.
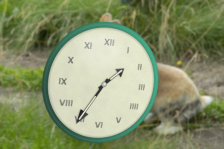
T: 1.35
